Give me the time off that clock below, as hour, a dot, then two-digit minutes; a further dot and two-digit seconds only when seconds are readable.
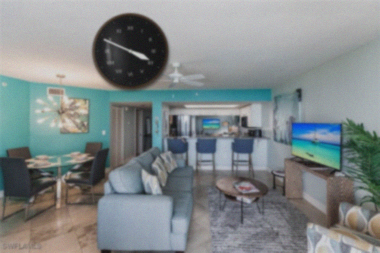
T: 3.49
